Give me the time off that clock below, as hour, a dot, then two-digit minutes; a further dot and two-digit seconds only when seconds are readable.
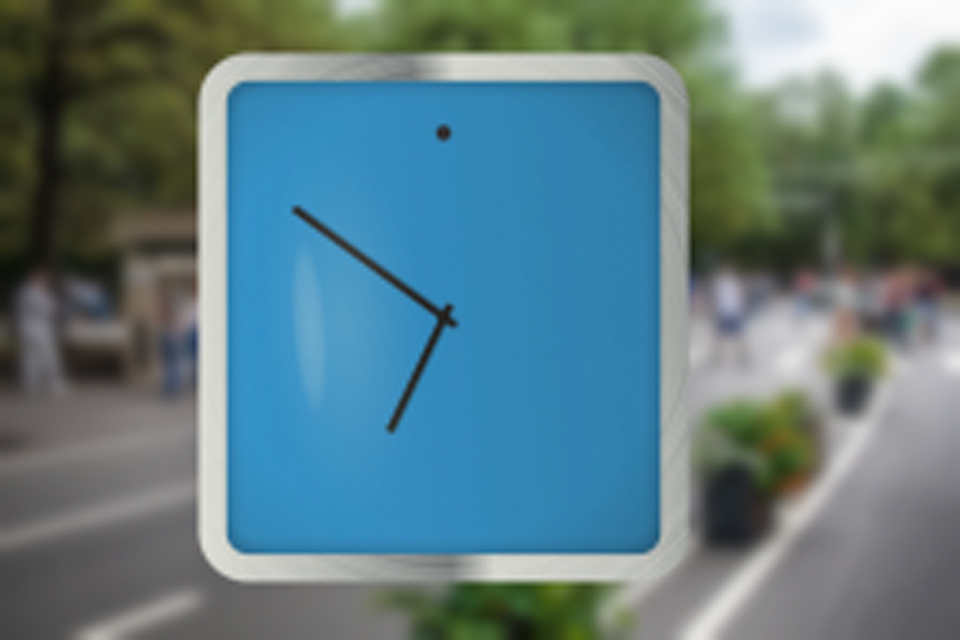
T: 6.51
